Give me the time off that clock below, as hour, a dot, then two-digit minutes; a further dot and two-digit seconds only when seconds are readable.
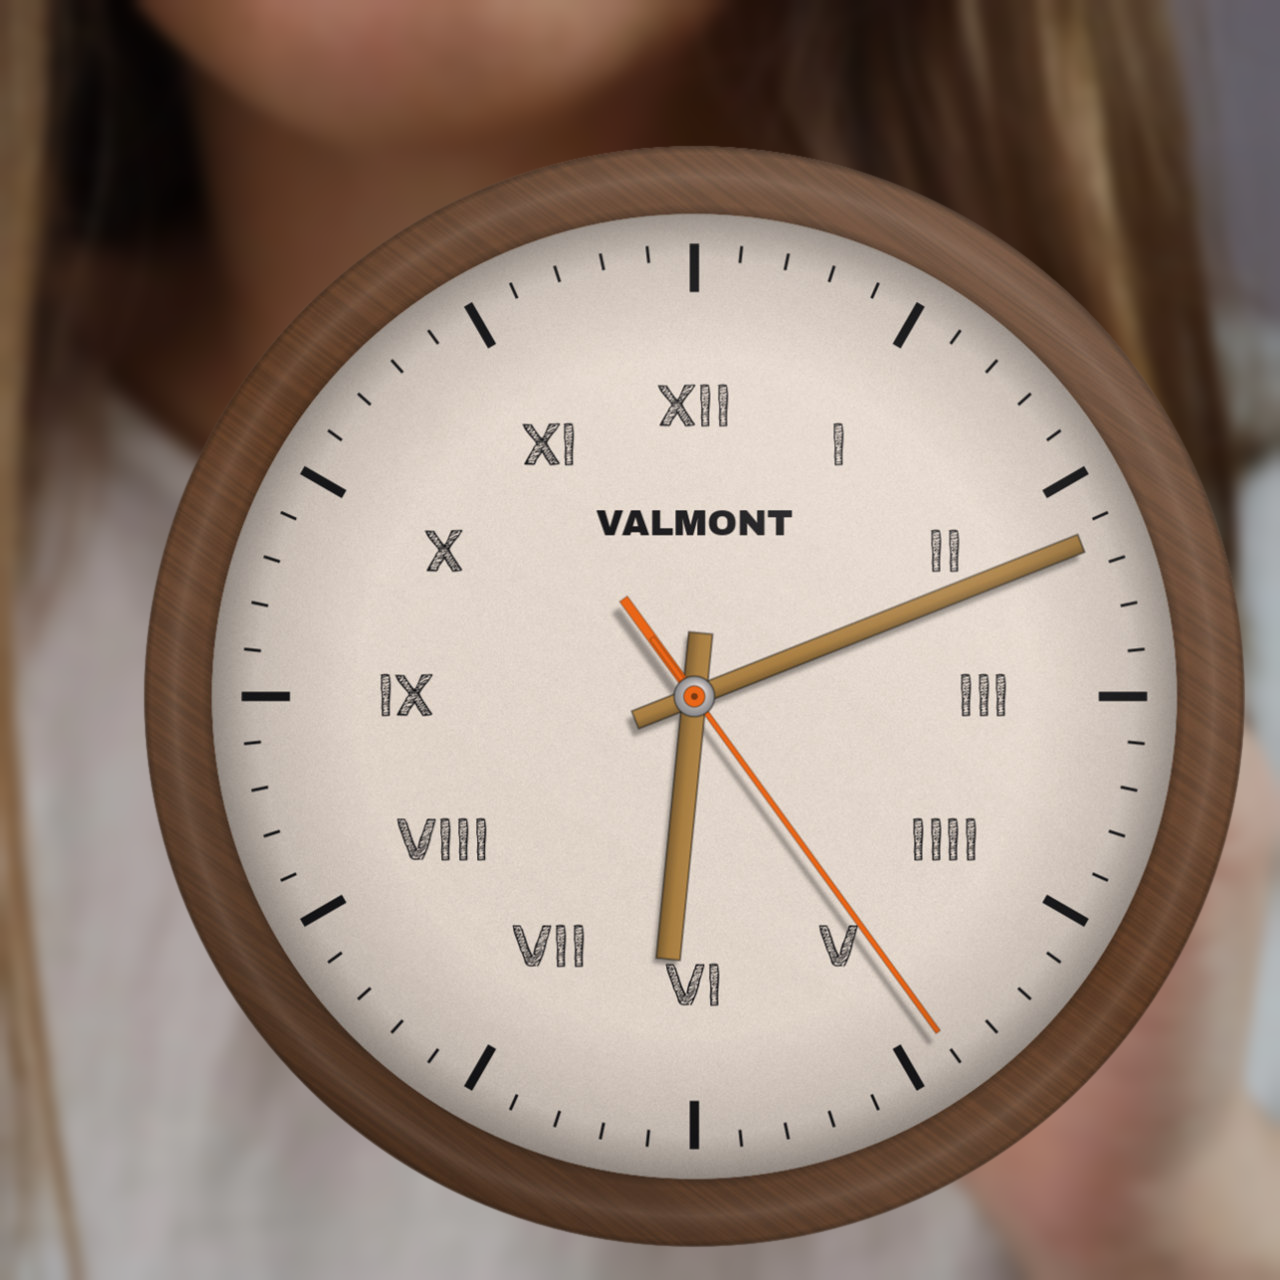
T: 6.11.24
